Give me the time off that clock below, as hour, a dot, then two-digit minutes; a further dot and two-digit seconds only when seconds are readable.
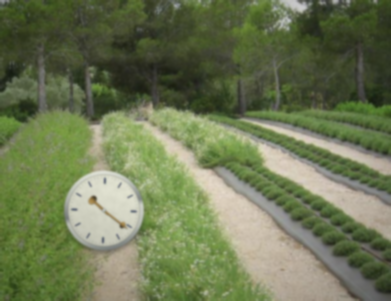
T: 10.21
